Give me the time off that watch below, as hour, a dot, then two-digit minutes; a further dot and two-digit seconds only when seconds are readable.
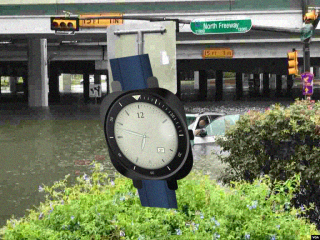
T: 6.48
